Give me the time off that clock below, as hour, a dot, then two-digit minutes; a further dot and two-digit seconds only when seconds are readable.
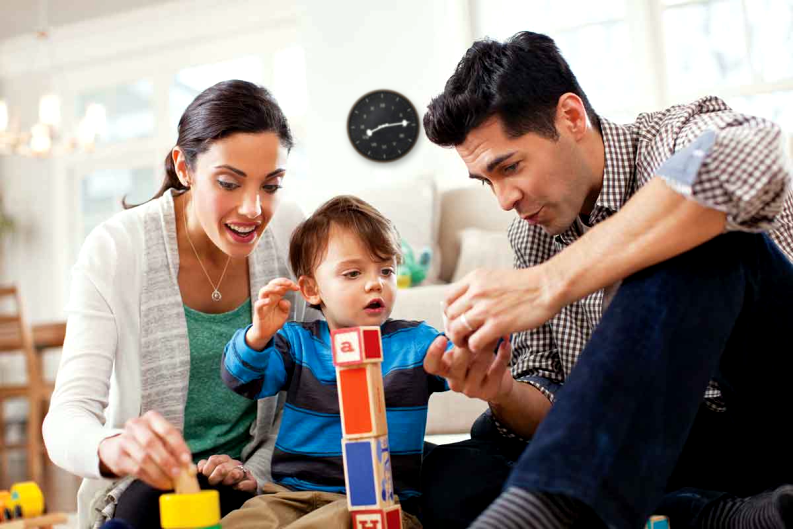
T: 8.14
